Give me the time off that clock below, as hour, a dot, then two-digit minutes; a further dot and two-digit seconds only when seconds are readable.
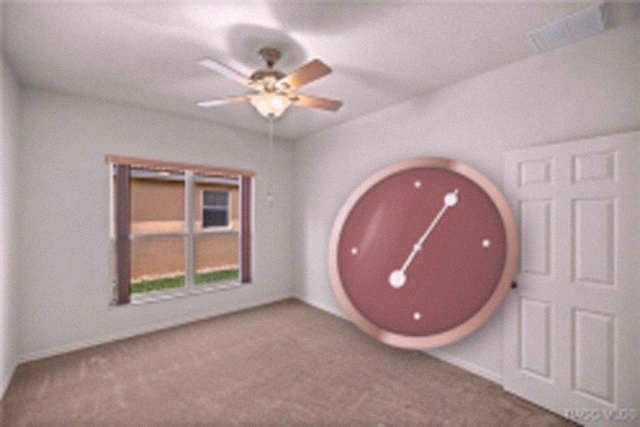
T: 7.06
